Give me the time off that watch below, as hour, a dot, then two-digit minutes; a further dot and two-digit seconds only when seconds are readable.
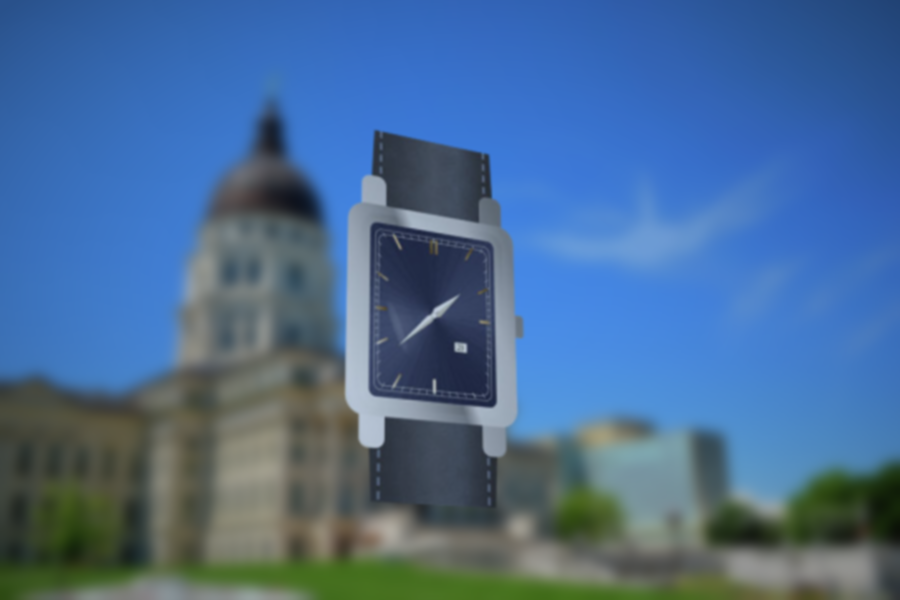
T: 1.38
